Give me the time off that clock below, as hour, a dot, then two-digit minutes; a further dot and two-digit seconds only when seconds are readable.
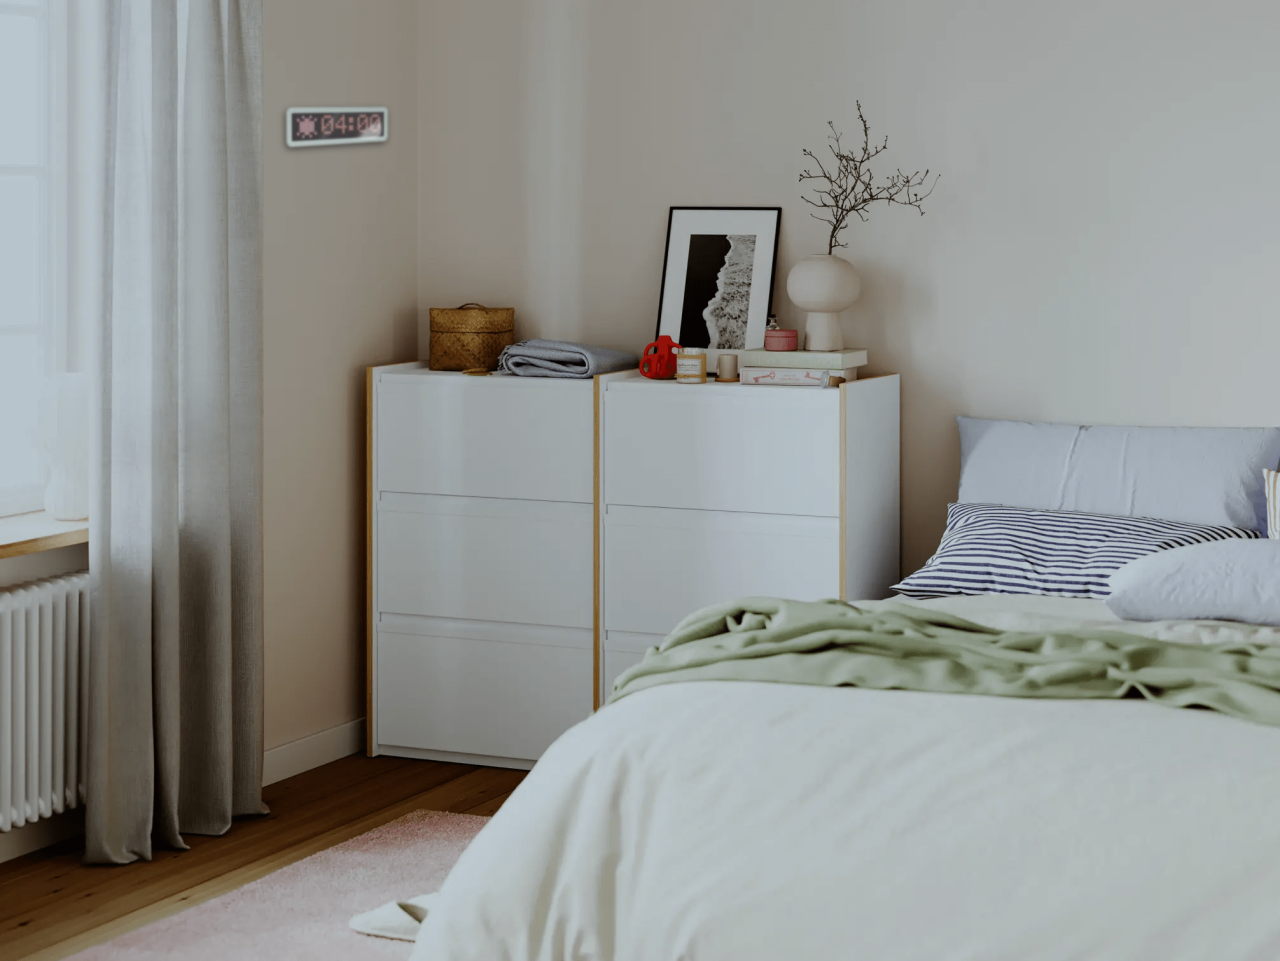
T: 4.00
